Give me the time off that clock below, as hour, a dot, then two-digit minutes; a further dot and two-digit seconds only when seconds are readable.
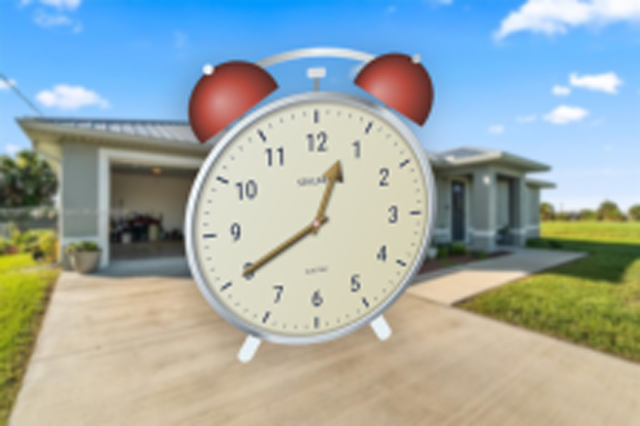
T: 12.40
